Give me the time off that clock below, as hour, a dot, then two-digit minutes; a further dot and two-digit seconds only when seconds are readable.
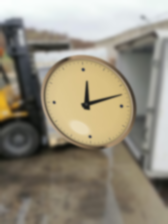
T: 12.12
